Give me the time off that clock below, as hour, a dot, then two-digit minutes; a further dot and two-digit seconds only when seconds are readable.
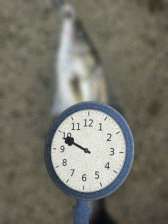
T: 9.49
